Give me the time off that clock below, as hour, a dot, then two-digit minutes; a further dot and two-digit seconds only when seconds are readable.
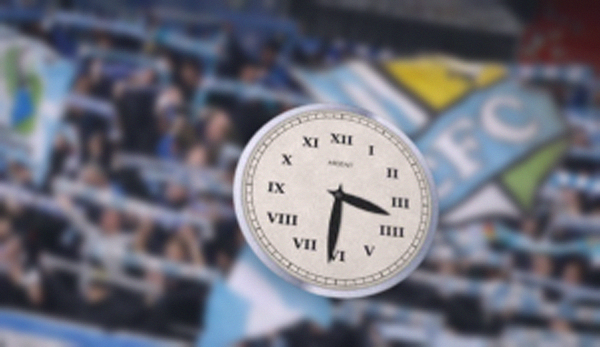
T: 3.31
